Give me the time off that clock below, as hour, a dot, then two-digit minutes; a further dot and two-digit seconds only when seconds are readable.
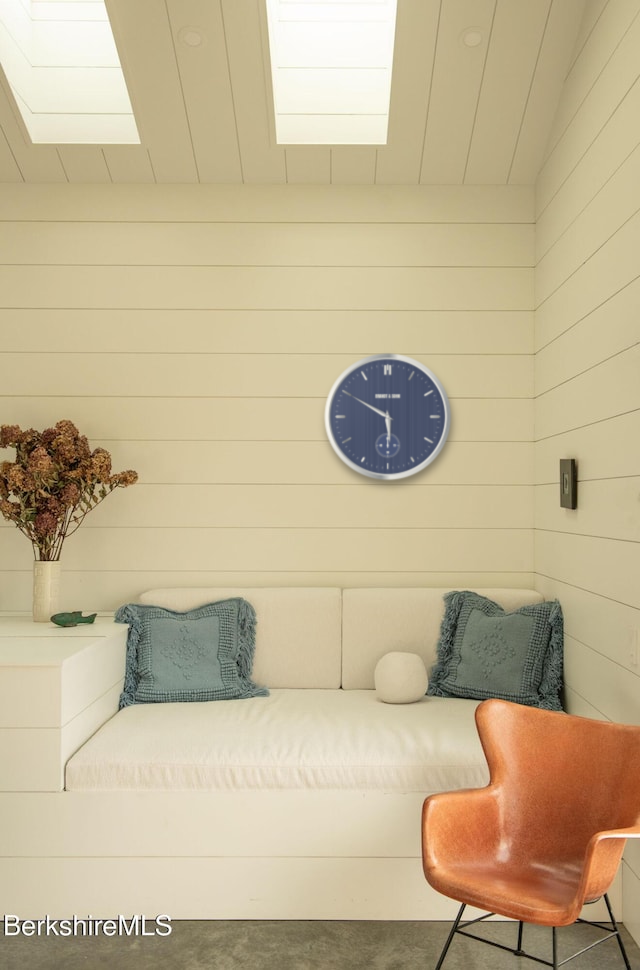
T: 5.50
